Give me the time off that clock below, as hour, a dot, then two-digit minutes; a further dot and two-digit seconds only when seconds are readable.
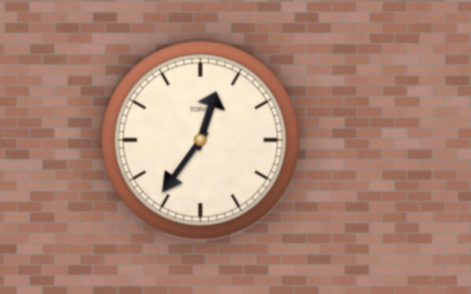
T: 12.36
